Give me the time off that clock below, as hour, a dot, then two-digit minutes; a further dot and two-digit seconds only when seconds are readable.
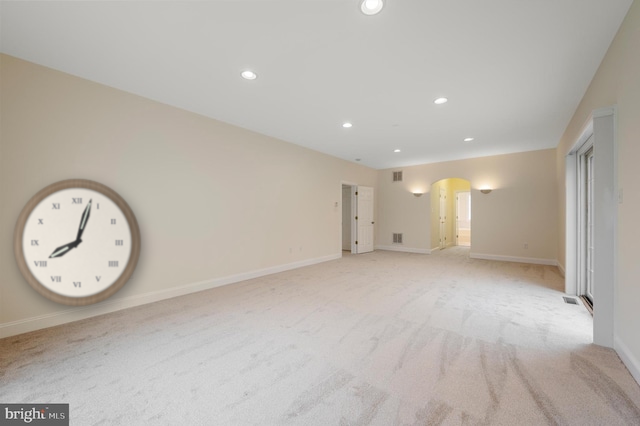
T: 8.03
